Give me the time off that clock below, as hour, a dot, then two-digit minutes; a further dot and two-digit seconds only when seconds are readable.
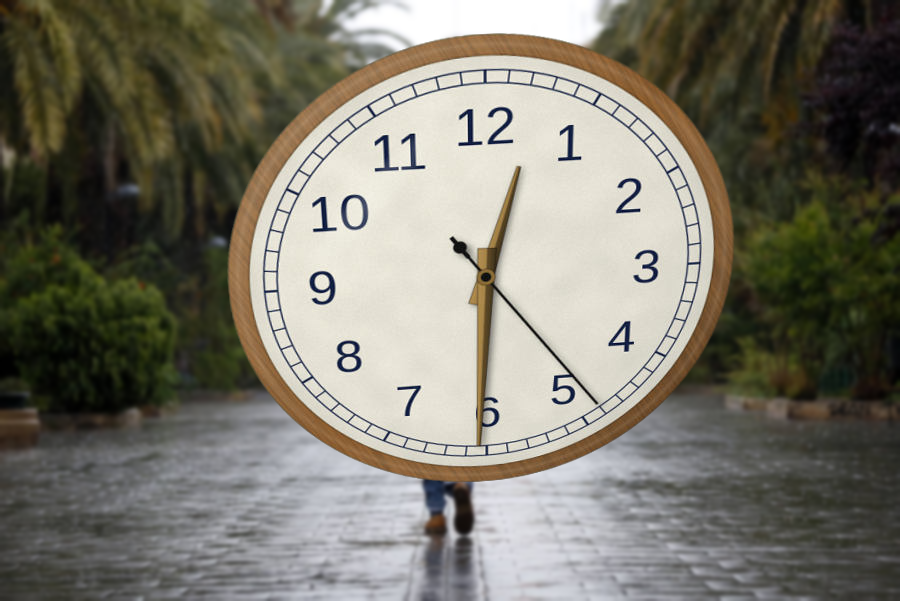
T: 12.30.24
